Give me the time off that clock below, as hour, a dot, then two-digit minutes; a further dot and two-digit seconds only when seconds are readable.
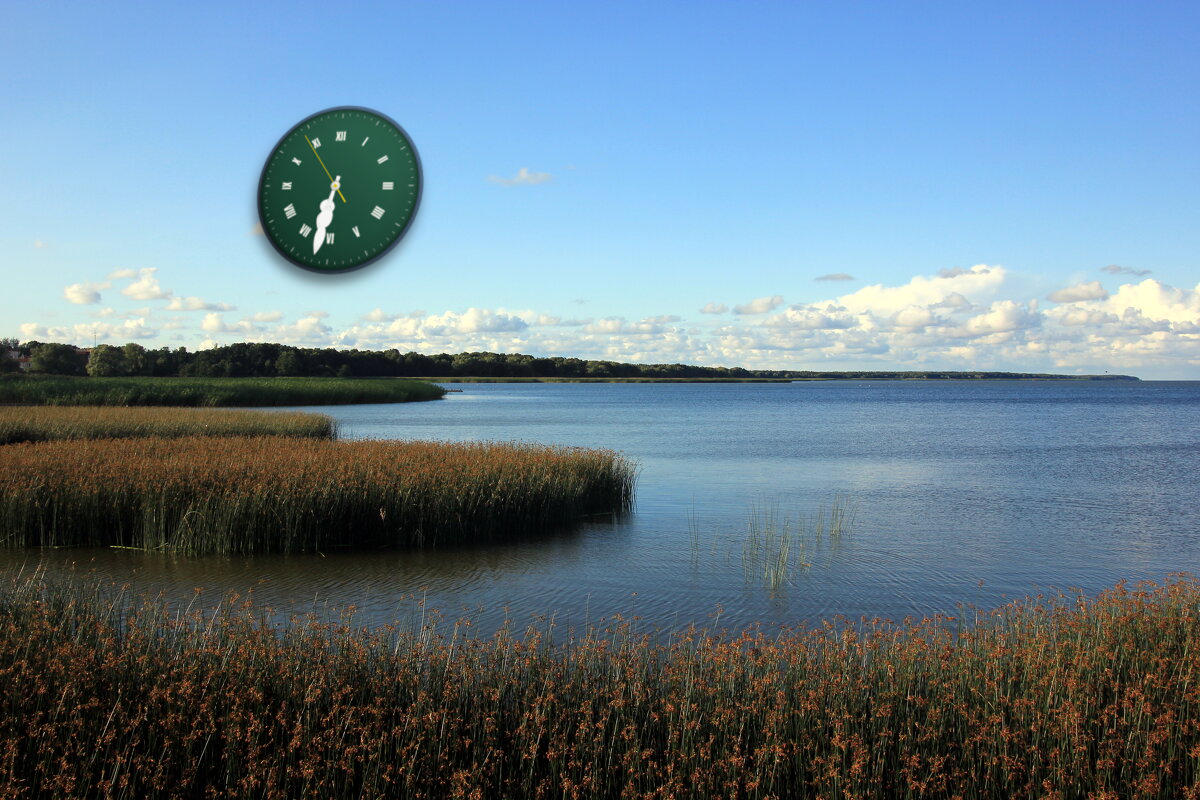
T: 6.31.54
